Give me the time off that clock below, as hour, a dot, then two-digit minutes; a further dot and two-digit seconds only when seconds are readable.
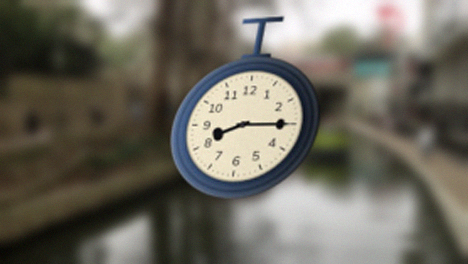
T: 8.15
